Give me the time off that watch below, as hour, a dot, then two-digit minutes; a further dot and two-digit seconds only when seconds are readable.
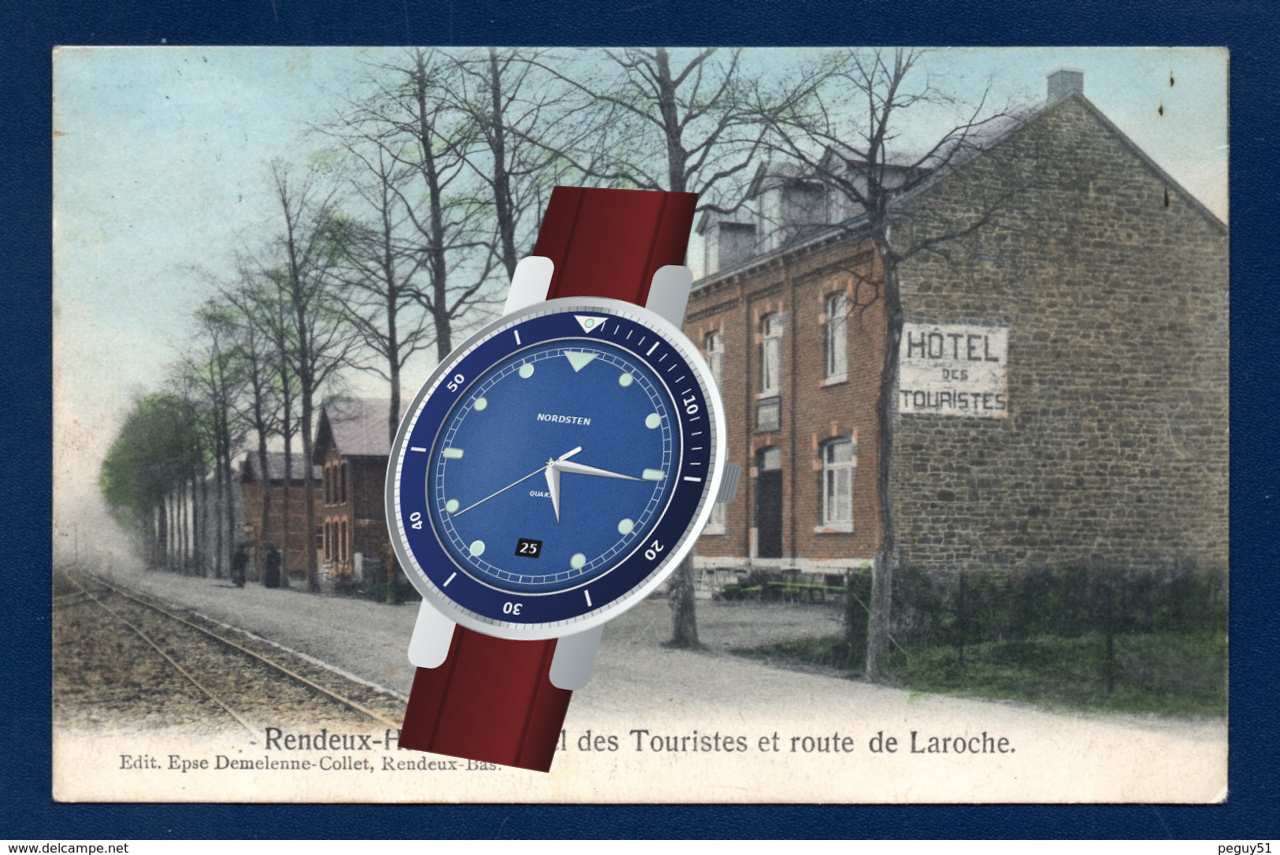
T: 5.15.39
